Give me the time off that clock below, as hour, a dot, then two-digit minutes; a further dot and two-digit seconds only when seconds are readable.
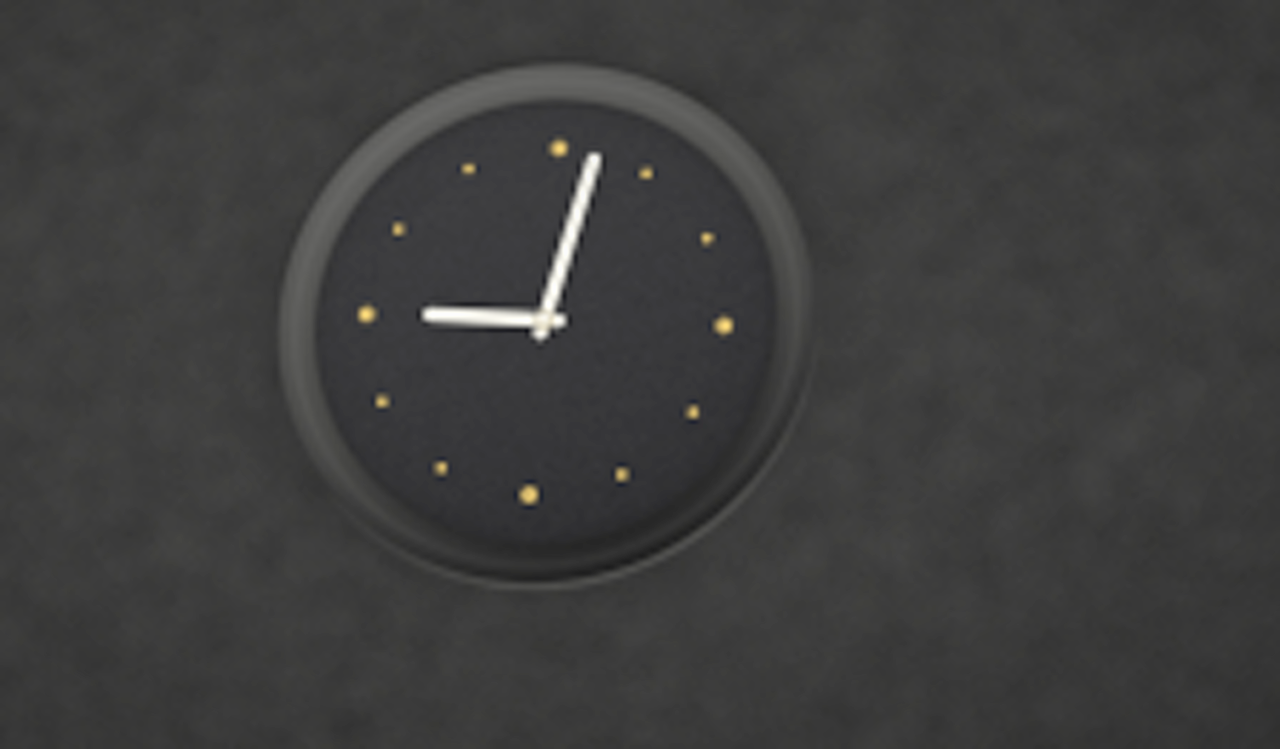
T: 9.02
